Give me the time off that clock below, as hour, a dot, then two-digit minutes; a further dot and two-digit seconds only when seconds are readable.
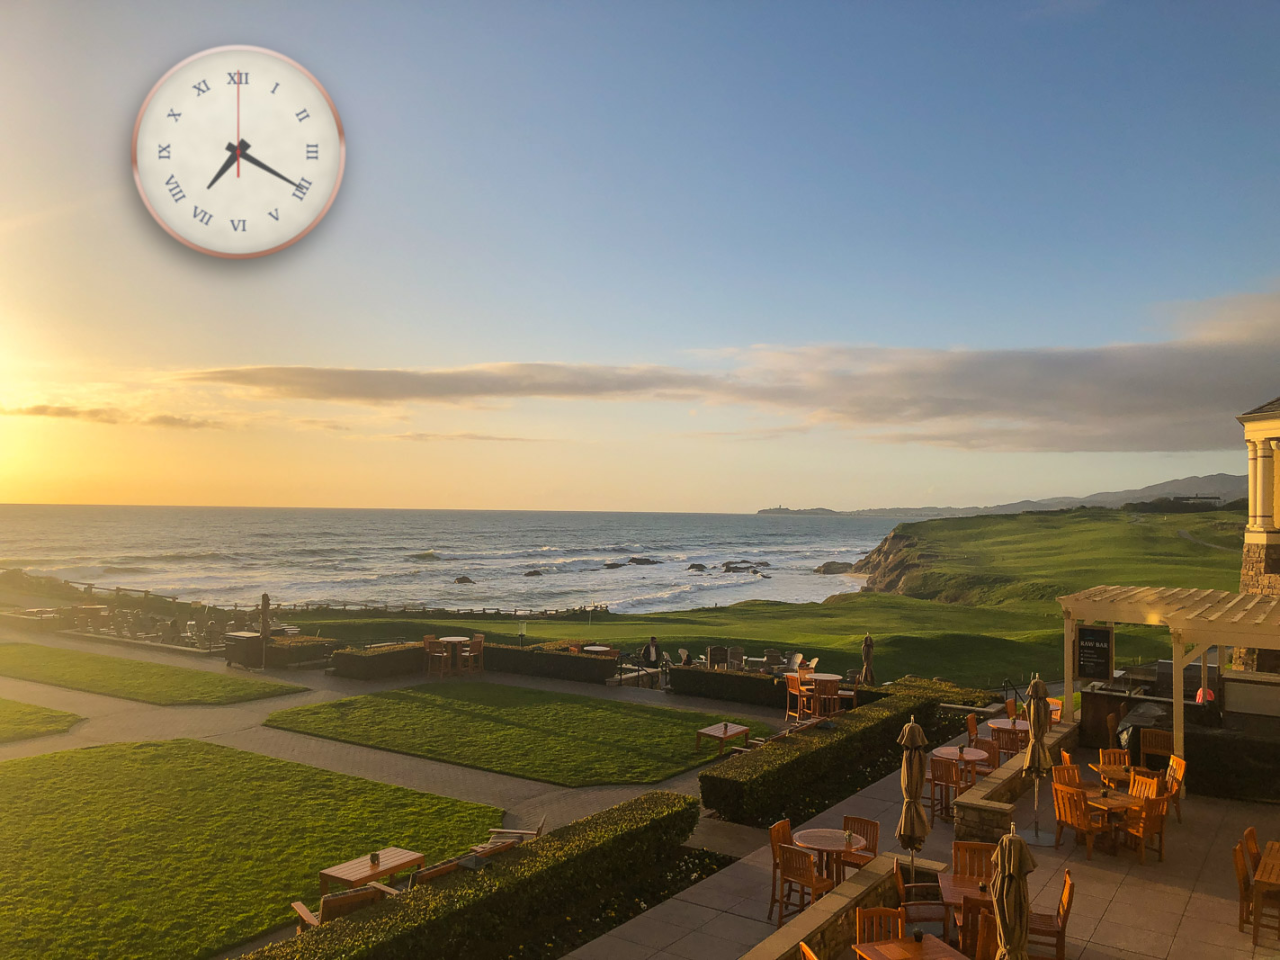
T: 7.20.00
